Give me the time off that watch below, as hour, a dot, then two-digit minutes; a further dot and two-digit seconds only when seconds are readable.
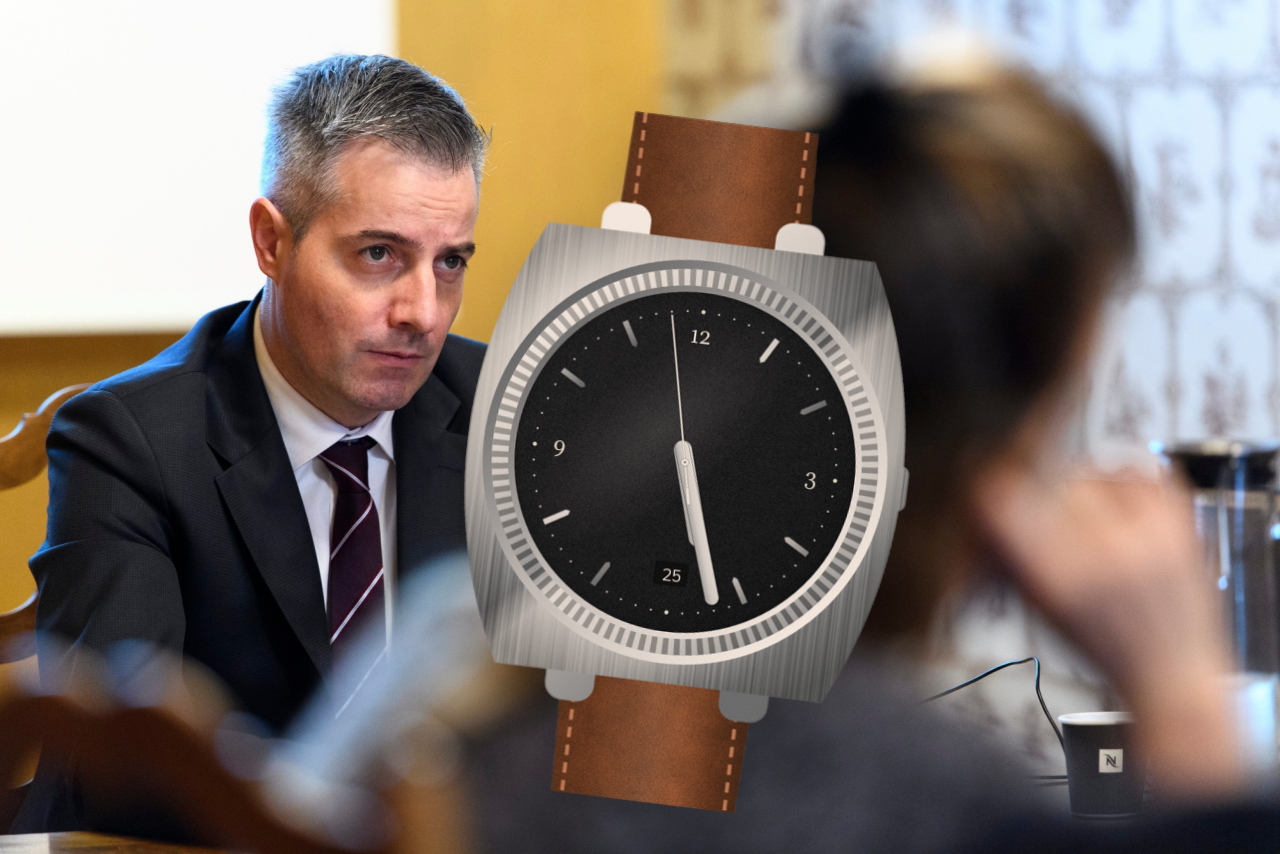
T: 5.26.58
